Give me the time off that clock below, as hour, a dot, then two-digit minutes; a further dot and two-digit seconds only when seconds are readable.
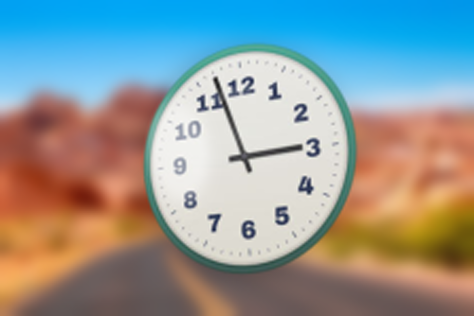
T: 2.57
